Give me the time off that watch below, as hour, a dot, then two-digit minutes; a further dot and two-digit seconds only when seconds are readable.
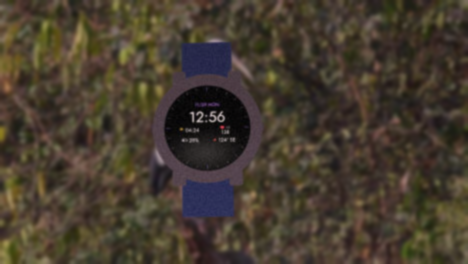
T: 12.56
